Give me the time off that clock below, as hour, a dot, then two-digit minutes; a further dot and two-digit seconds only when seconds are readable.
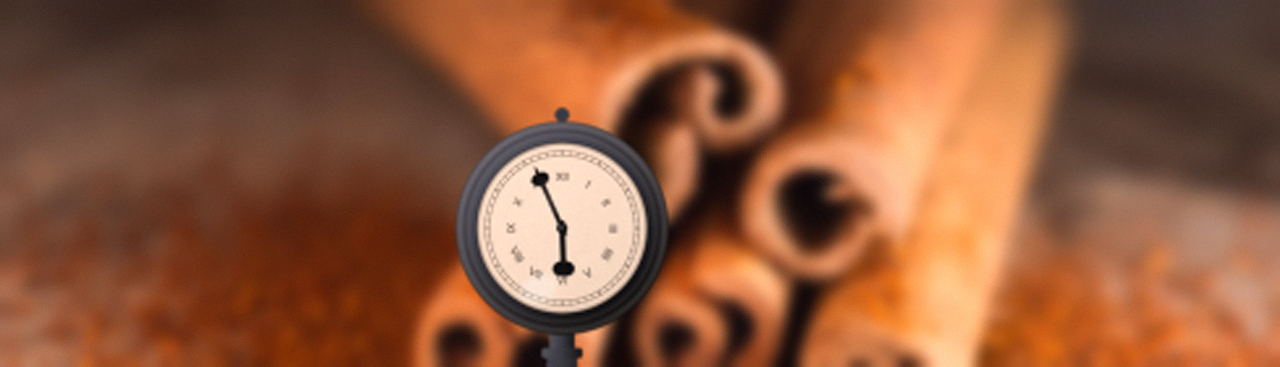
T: 5.56
